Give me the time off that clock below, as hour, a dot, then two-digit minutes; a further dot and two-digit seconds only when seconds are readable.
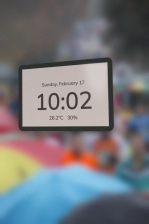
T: 10.02
